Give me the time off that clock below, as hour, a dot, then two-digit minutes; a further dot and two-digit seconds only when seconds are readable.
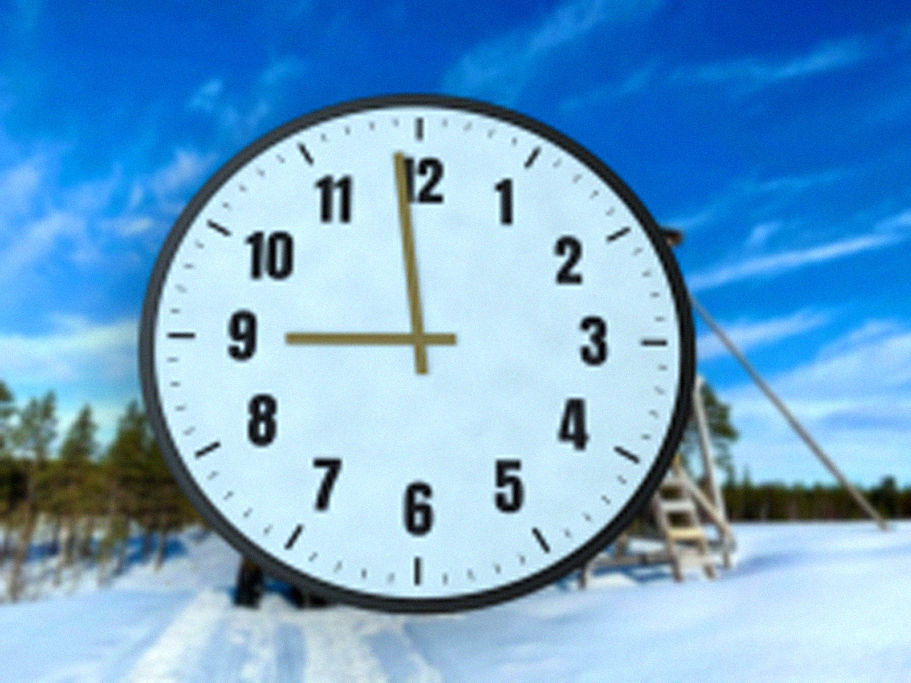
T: 8.59
